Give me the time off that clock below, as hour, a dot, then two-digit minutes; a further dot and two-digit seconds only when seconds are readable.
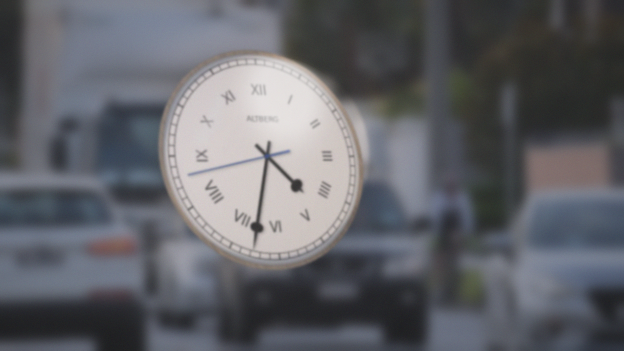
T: 4.32.43
